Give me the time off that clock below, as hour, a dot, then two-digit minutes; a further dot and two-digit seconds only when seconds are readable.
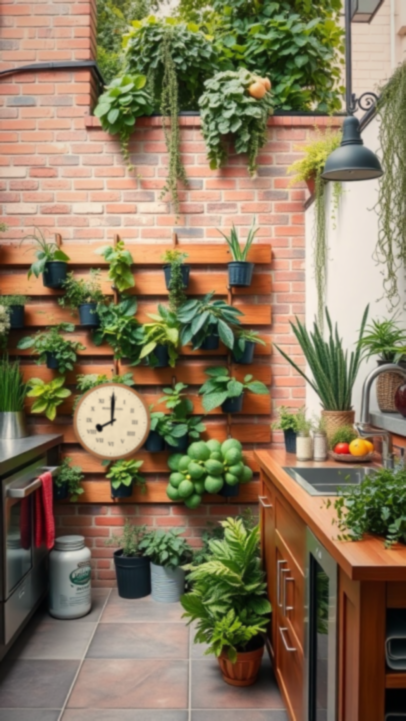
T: 8.00
